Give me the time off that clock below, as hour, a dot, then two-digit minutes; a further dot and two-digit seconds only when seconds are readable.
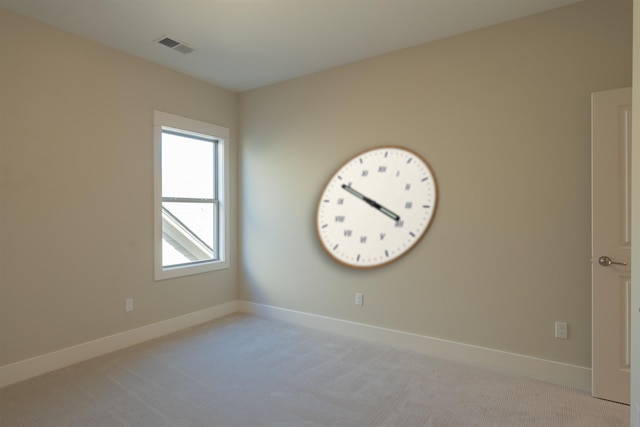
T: 3.49
